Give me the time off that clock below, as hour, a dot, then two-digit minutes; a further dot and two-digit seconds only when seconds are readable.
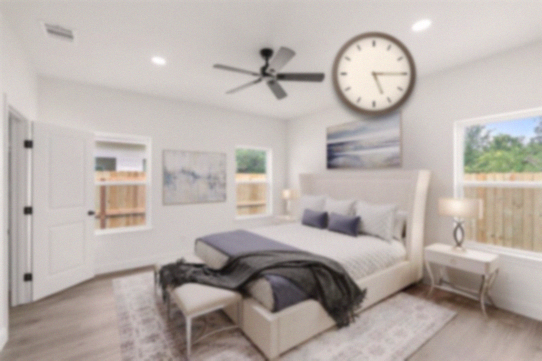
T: 5.15
